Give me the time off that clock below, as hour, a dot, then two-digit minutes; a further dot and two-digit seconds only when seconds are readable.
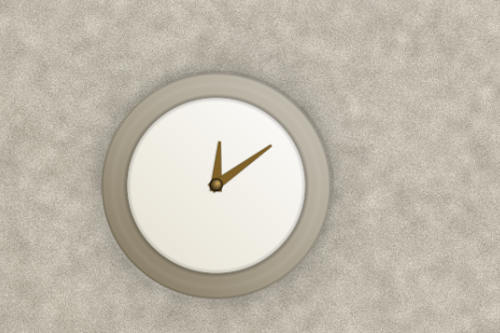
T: 12.09
